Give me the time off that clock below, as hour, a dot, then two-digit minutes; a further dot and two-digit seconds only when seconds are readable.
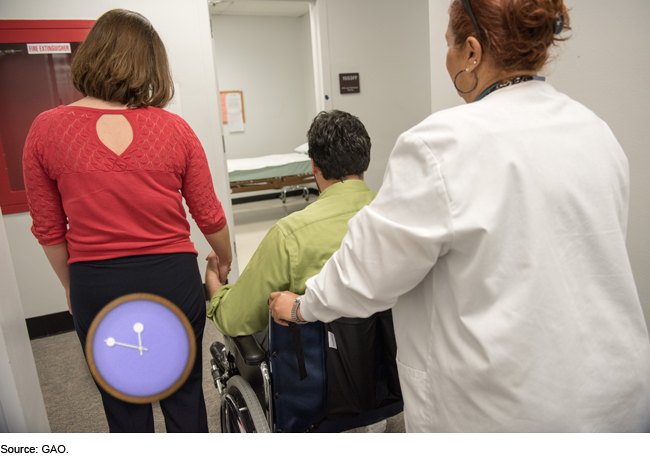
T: 11.47
